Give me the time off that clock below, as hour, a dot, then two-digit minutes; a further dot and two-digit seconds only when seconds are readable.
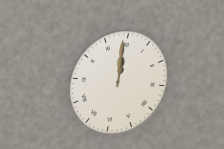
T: 11.59
